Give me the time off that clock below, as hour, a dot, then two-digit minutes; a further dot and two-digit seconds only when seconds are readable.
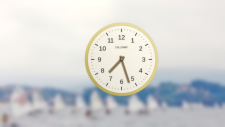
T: 7.27
